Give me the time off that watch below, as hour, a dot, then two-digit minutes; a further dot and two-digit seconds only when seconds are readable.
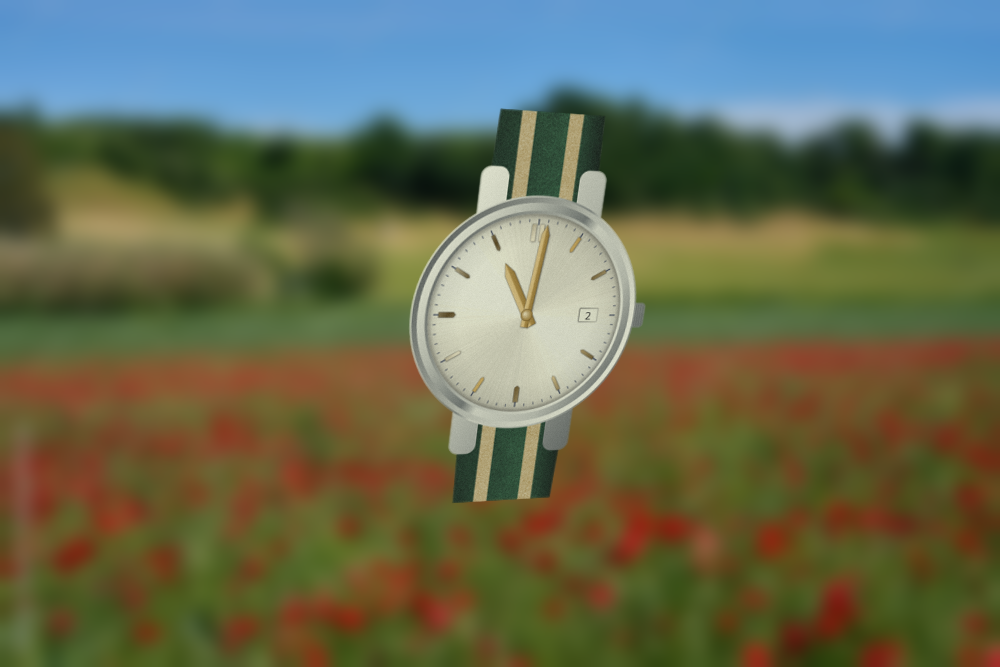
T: 11.01
